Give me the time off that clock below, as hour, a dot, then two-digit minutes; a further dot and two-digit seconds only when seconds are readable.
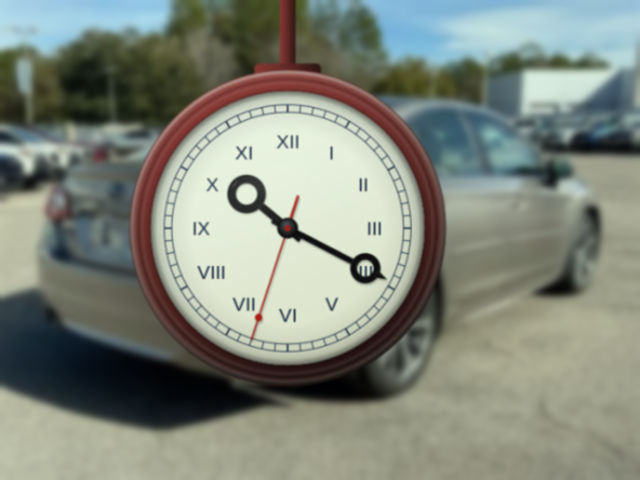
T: 10.19.33
